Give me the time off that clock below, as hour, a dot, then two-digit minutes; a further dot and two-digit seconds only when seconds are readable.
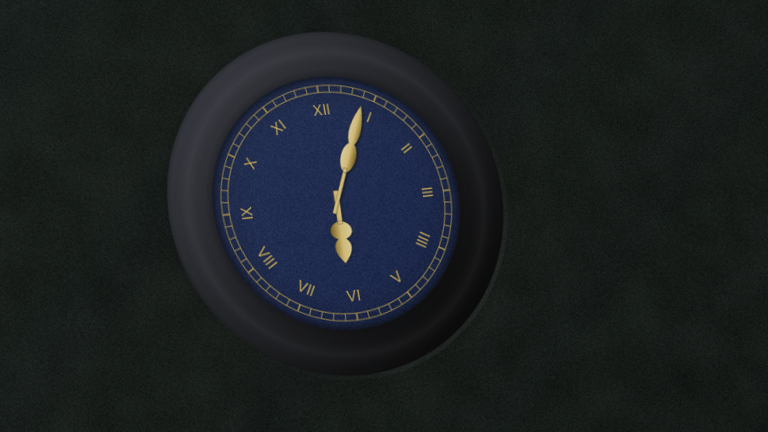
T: 6.04
